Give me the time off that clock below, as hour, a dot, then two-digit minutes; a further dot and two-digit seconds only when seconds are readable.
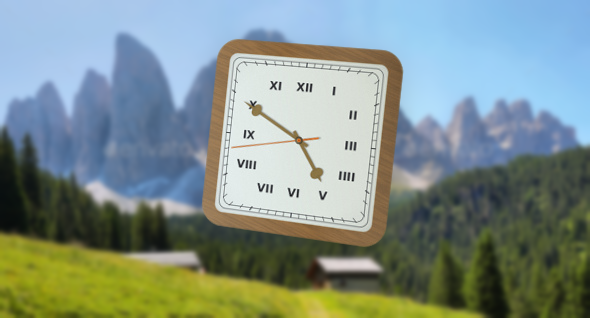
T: 4.49.43
